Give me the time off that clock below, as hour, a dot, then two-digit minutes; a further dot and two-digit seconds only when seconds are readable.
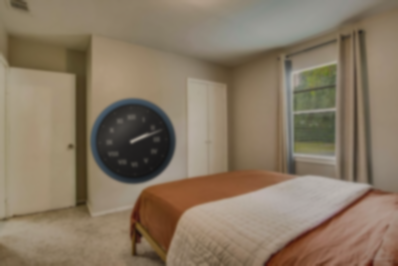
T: 2.12
